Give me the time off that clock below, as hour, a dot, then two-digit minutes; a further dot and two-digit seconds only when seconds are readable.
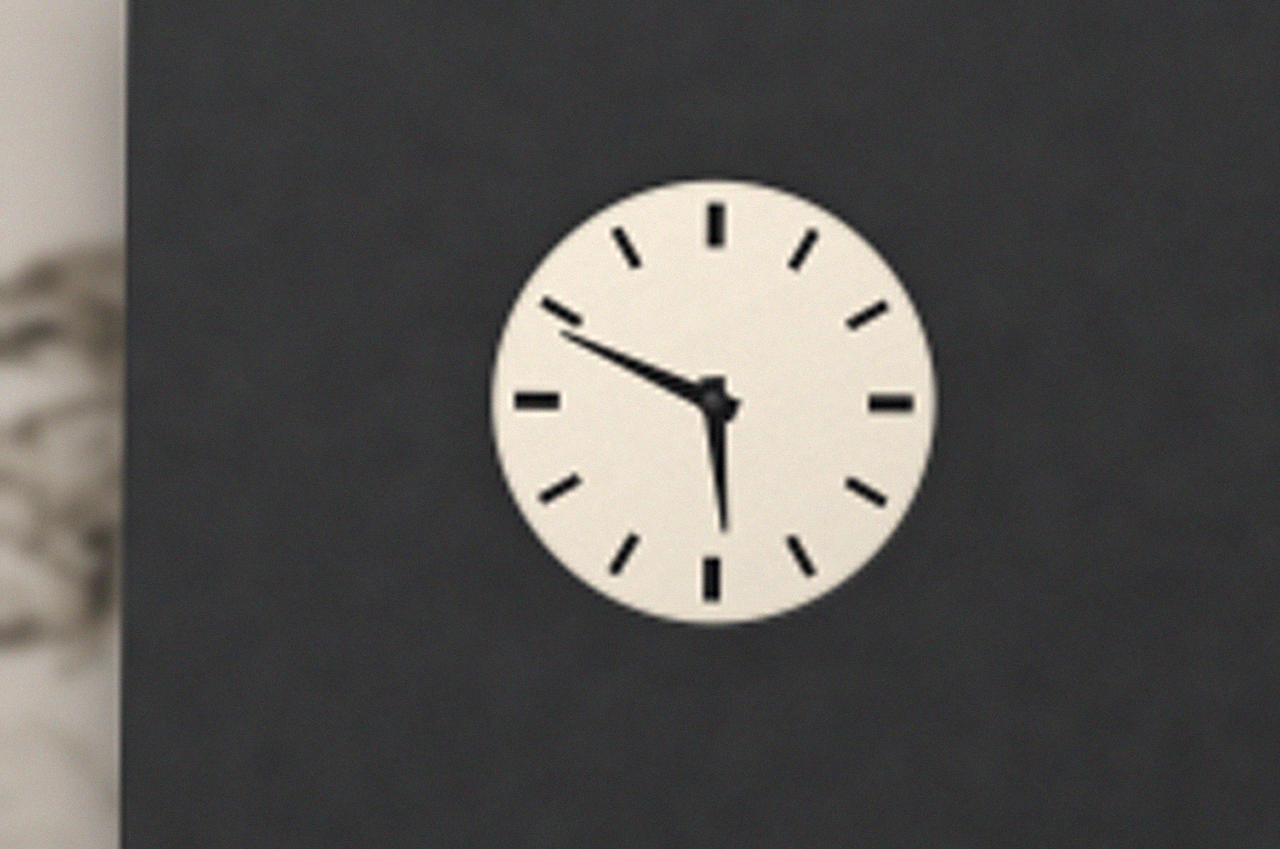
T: 5.49
